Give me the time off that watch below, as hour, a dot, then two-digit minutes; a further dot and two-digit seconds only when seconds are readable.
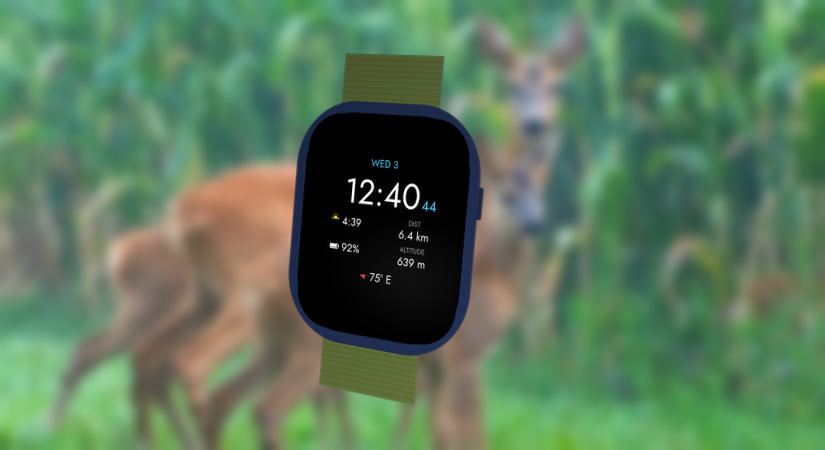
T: 12.40.44
